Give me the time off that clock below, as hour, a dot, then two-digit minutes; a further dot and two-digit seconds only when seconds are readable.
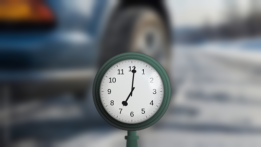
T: 7.01
